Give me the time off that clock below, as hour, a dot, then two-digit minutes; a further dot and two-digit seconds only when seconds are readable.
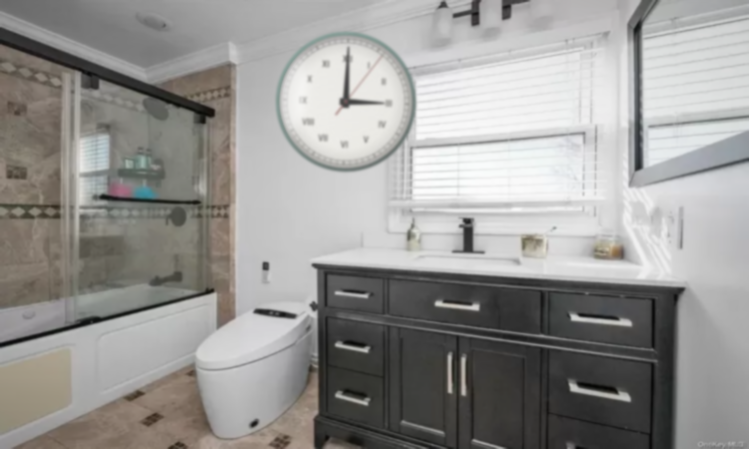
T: 3.00.06
